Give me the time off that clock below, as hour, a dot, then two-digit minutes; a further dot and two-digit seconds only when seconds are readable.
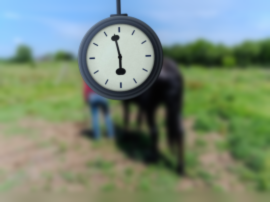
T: 5.58
